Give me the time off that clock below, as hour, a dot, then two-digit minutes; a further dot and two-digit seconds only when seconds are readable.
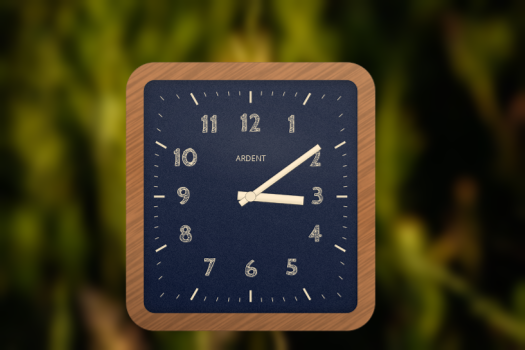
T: 3.09
